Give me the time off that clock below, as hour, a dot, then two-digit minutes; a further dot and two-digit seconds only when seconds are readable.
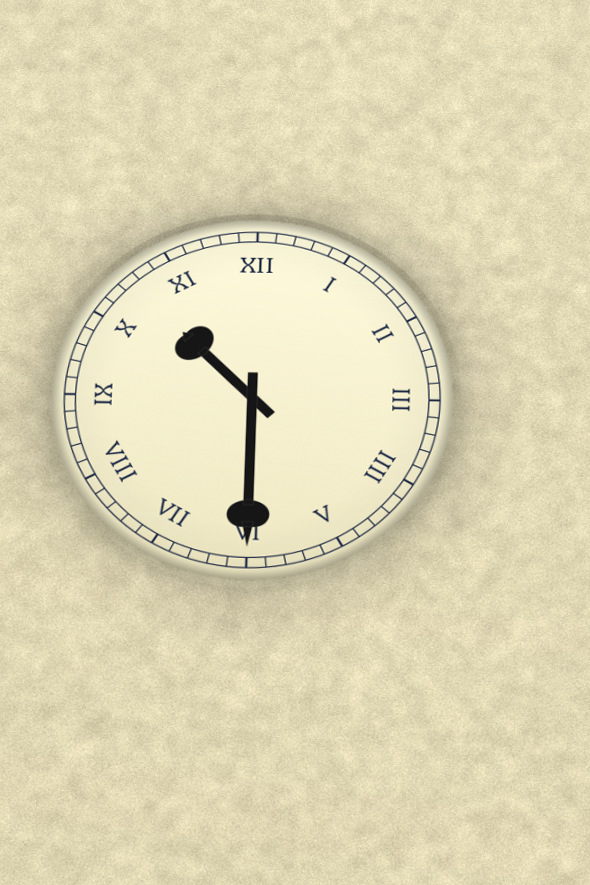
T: 10.30
